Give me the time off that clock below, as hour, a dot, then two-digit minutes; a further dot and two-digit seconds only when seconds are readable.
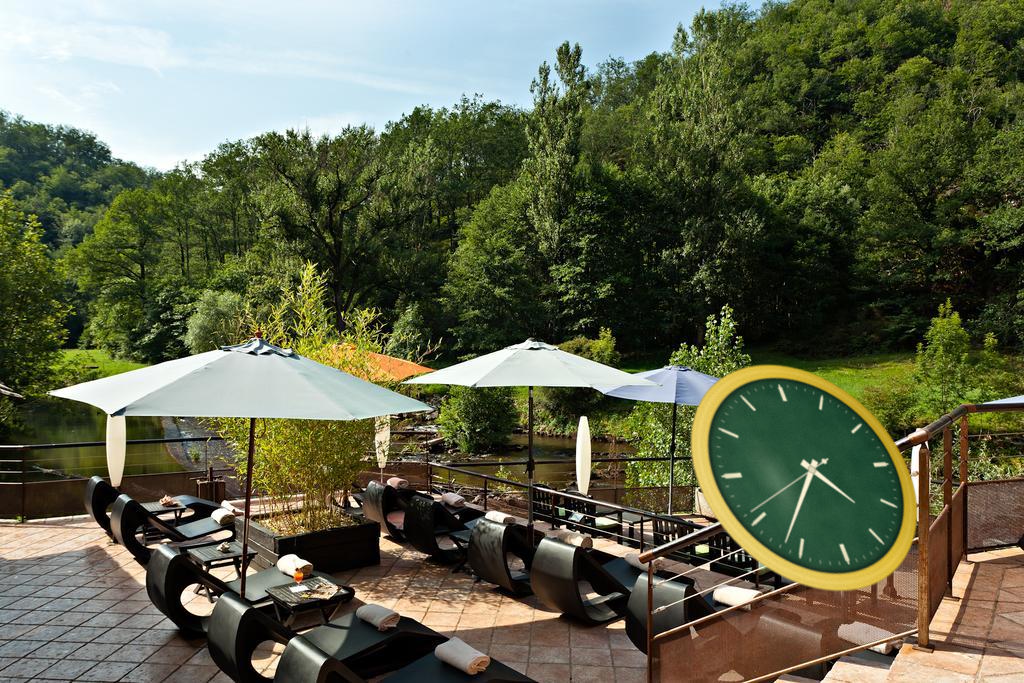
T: 4.36.41
